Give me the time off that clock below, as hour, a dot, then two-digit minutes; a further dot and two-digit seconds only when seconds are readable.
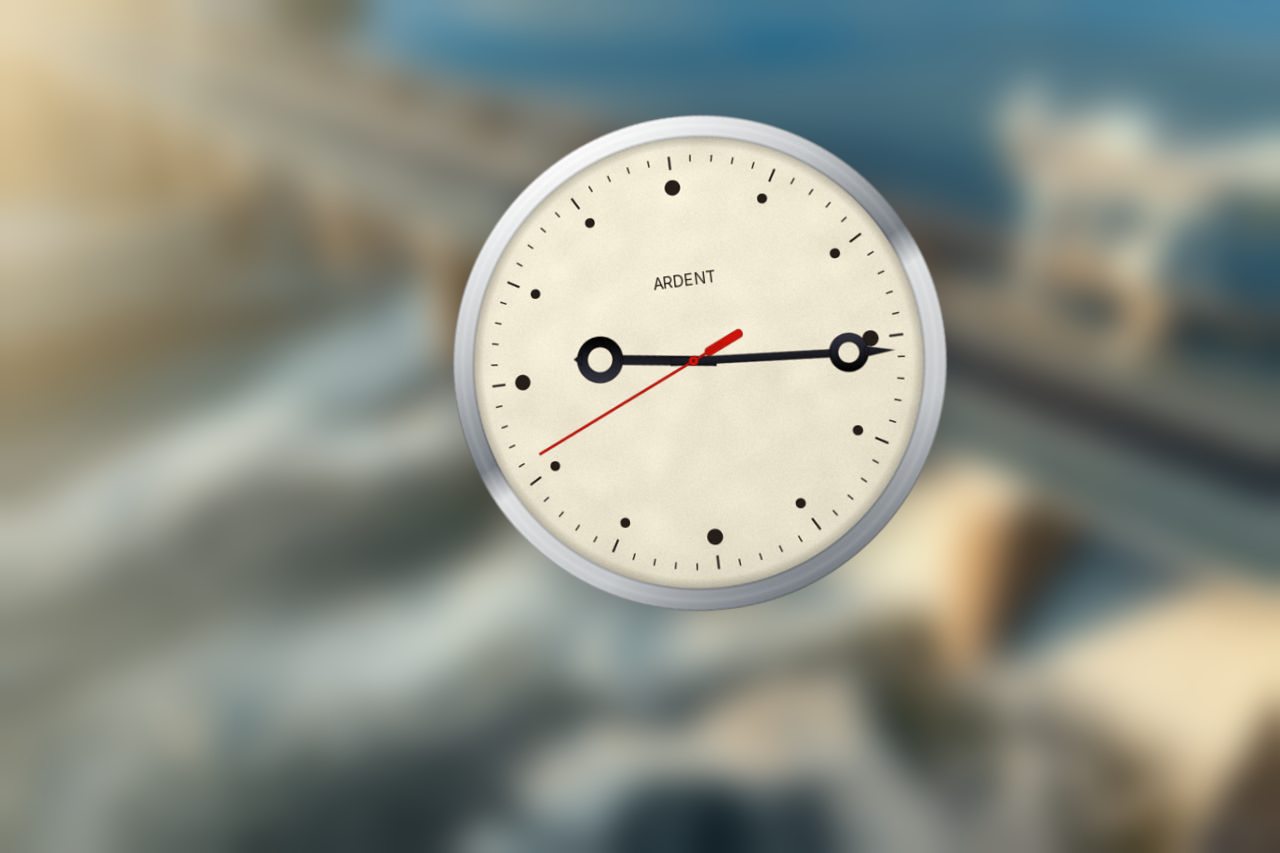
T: 9.15.41
